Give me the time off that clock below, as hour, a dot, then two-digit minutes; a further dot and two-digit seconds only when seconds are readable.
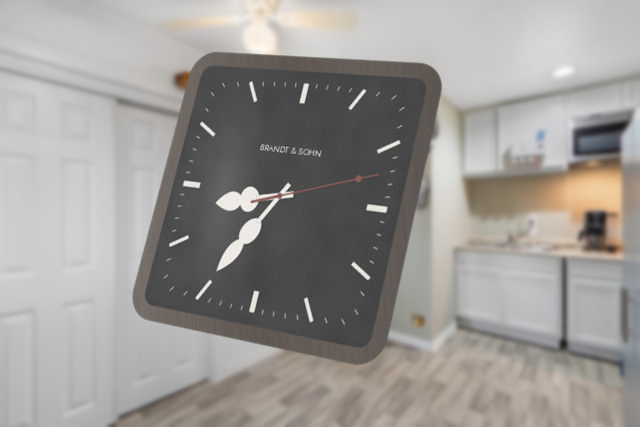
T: 8.35.12
